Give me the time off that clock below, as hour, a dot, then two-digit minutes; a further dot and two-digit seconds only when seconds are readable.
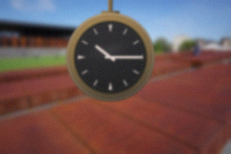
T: 10.15
